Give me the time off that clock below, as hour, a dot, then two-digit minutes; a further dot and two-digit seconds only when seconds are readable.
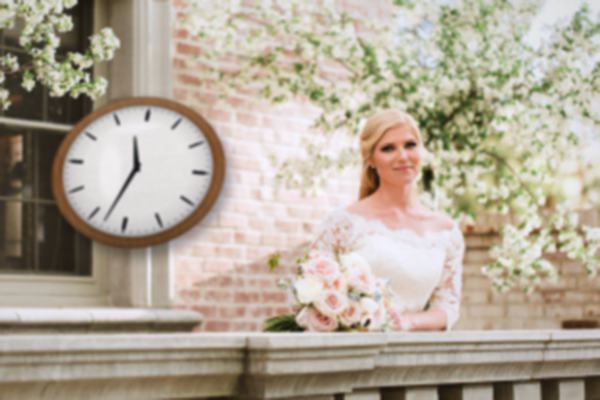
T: 11.33
